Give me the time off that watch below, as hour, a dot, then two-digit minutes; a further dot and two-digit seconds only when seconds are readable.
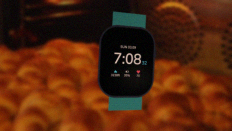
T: 7.08
